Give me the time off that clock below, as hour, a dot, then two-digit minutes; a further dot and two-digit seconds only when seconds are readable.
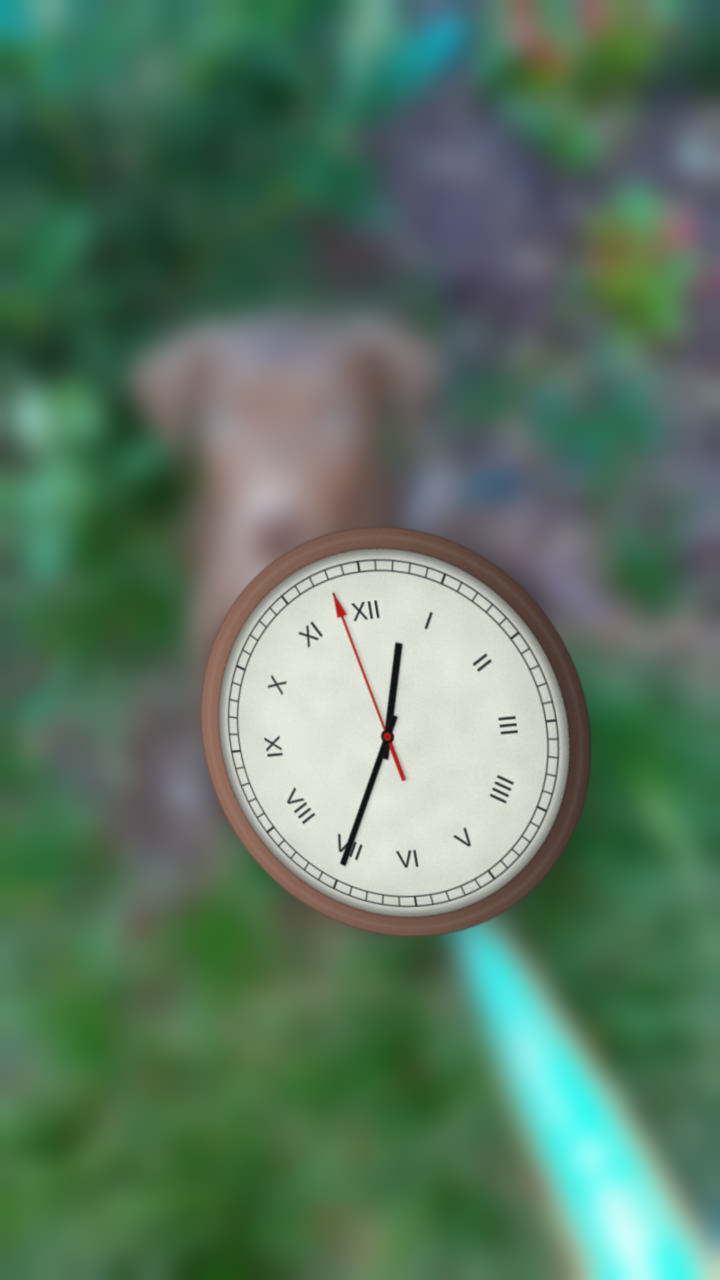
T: 12.34.58
